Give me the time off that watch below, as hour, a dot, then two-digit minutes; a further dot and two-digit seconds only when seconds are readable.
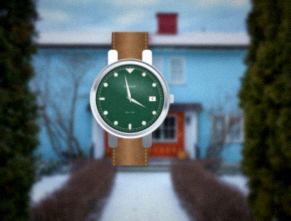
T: 3.58
